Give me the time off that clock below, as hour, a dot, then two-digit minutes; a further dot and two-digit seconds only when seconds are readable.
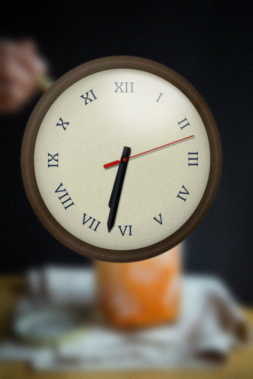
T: 6.32.12
